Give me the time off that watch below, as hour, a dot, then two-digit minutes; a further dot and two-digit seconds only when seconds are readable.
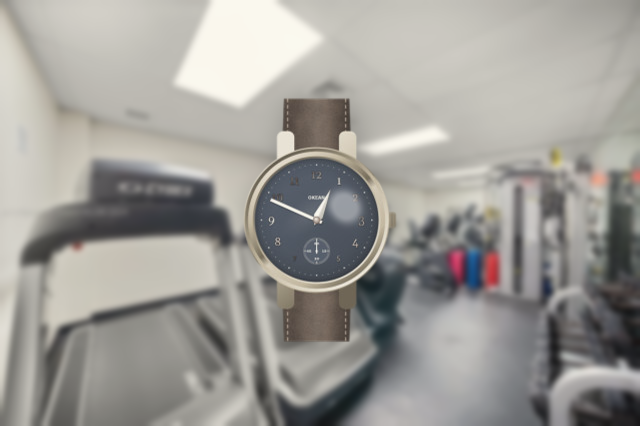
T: 12.49
